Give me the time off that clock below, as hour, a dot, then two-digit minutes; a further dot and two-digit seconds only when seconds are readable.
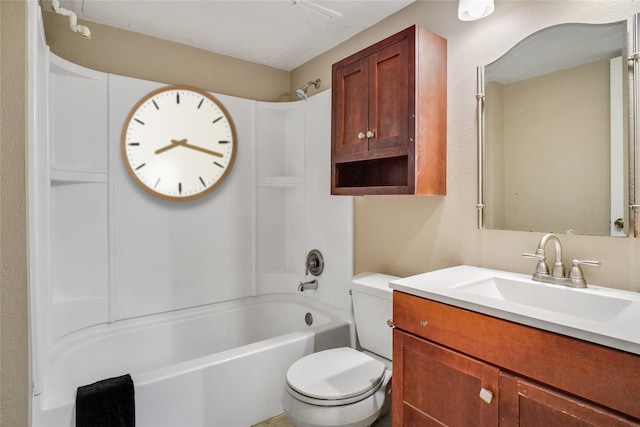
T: 8.18
